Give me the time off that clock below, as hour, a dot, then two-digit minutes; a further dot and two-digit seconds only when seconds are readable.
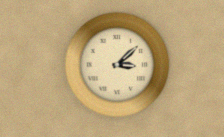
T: 3.08
